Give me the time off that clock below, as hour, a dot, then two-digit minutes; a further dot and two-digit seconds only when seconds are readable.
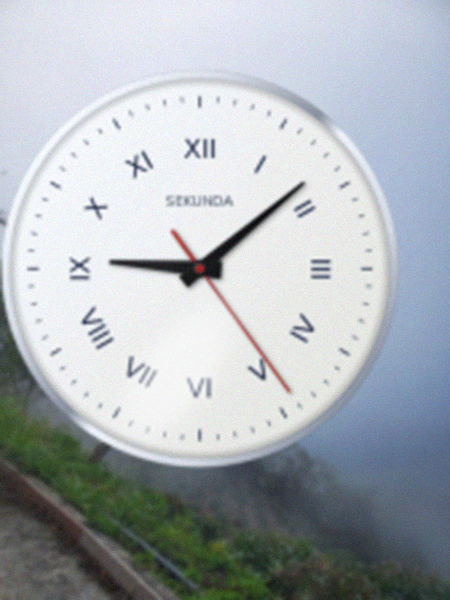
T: 9.08.24
